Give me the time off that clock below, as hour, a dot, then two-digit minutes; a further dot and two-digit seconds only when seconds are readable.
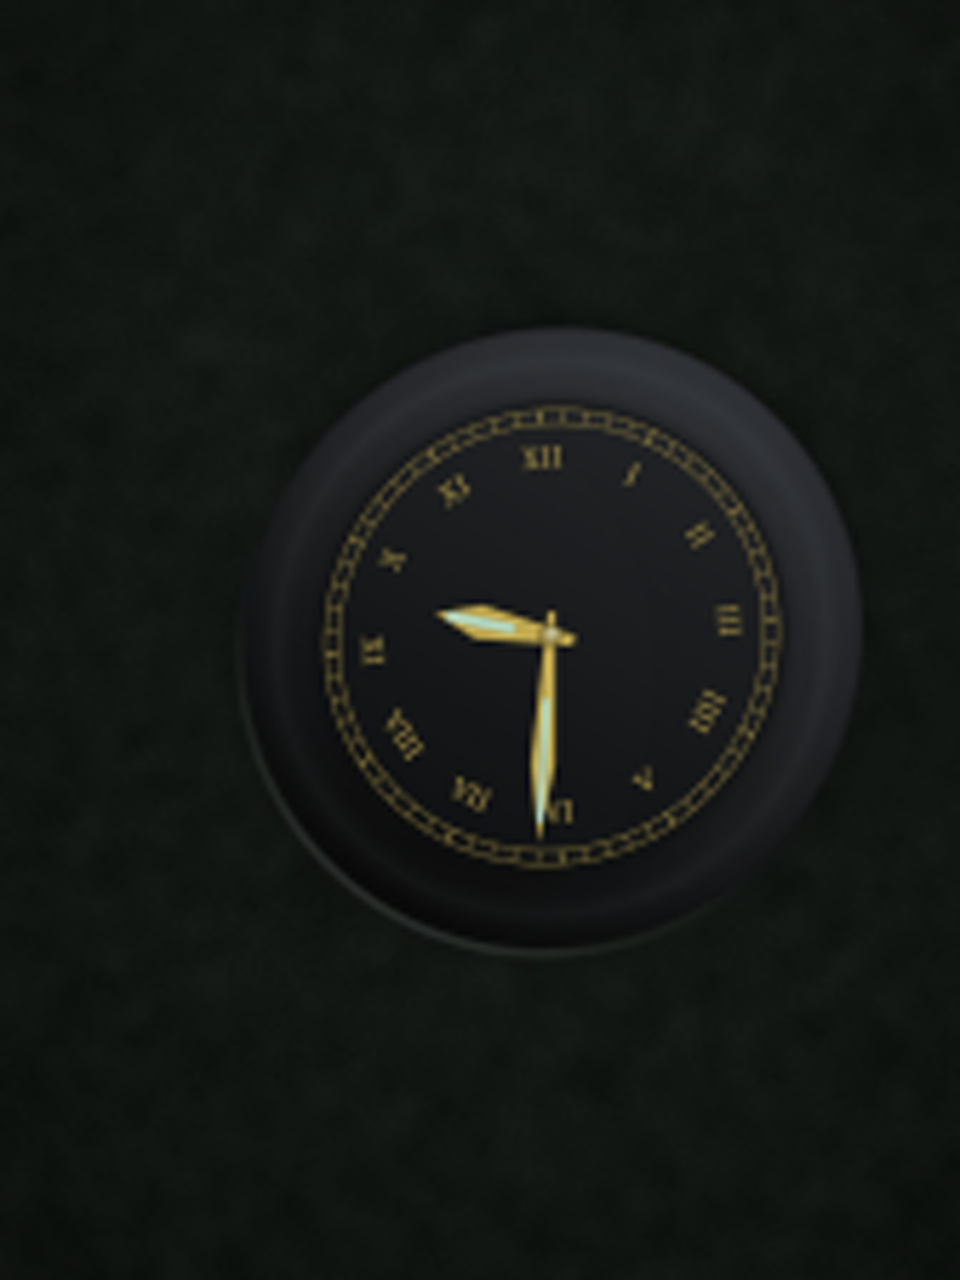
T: 9.31
